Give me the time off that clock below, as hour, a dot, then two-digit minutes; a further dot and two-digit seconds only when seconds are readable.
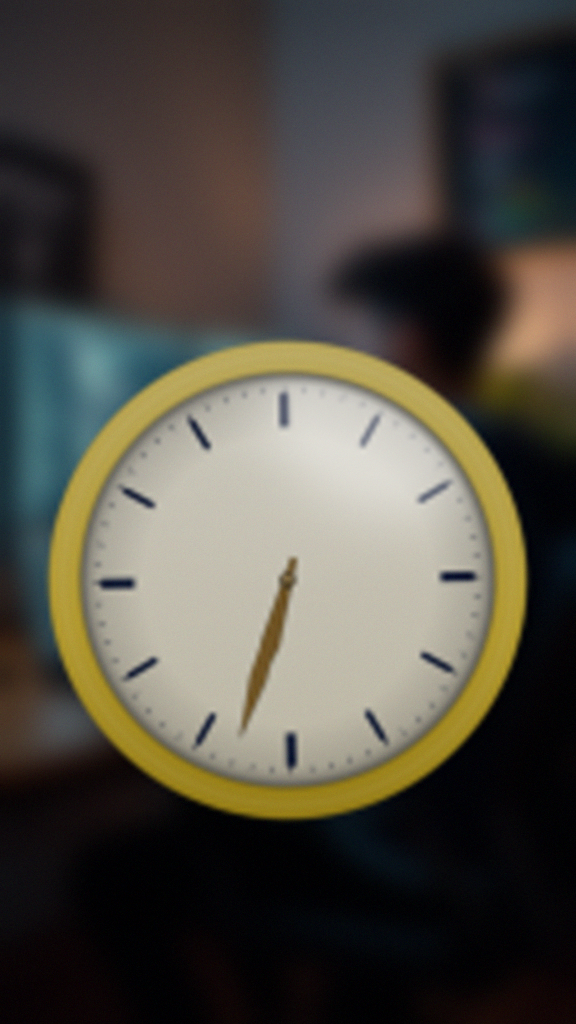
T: 6.33
